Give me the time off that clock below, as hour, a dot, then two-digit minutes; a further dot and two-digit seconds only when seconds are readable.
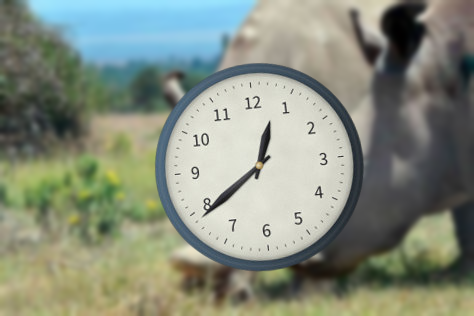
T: 12.39
